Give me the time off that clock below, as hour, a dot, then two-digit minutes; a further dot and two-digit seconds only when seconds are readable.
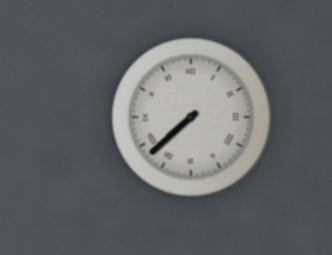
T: 7.38
